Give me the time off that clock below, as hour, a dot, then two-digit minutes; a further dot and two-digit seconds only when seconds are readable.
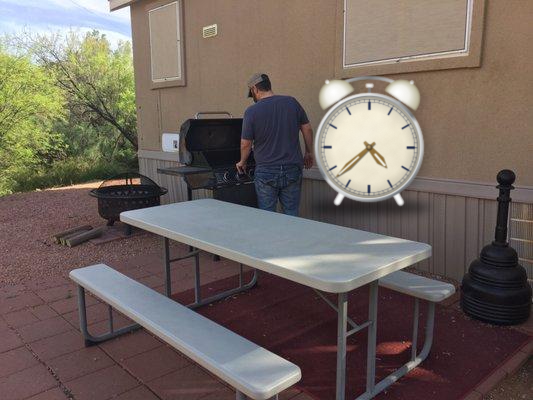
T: 4.38
